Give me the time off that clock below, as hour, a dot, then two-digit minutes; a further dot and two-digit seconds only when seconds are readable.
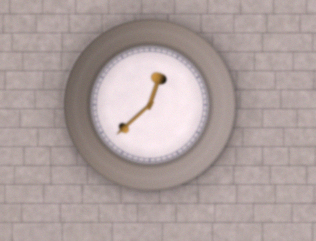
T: 12.38
